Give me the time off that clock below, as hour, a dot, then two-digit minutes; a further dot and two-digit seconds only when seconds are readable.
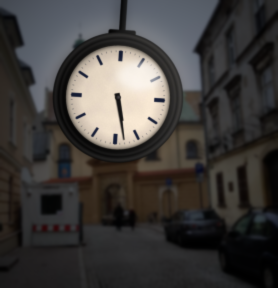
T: 5.28
